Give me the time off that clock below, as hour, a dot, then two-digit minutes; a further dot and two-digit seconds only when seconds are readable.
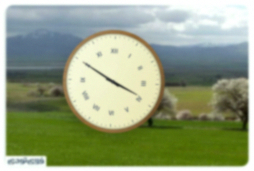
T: 3.50
